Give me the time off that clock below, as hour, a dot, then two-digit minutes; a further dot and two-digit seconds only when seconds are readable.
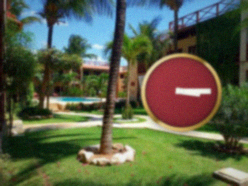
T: 3.15
